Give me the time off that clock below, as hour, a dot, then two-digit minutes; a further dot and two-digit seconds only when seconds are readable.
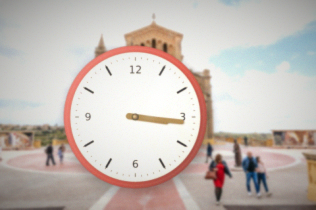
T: 3.16
